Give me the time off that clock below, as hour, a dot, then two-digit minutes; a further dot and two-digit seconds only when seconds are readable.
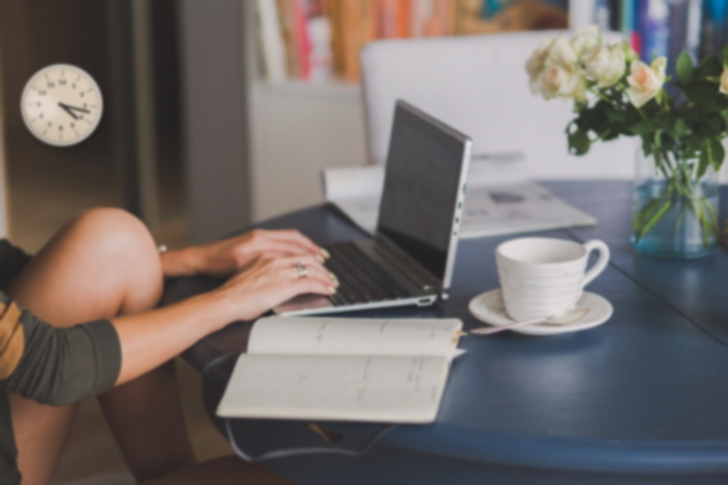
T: 4.17
